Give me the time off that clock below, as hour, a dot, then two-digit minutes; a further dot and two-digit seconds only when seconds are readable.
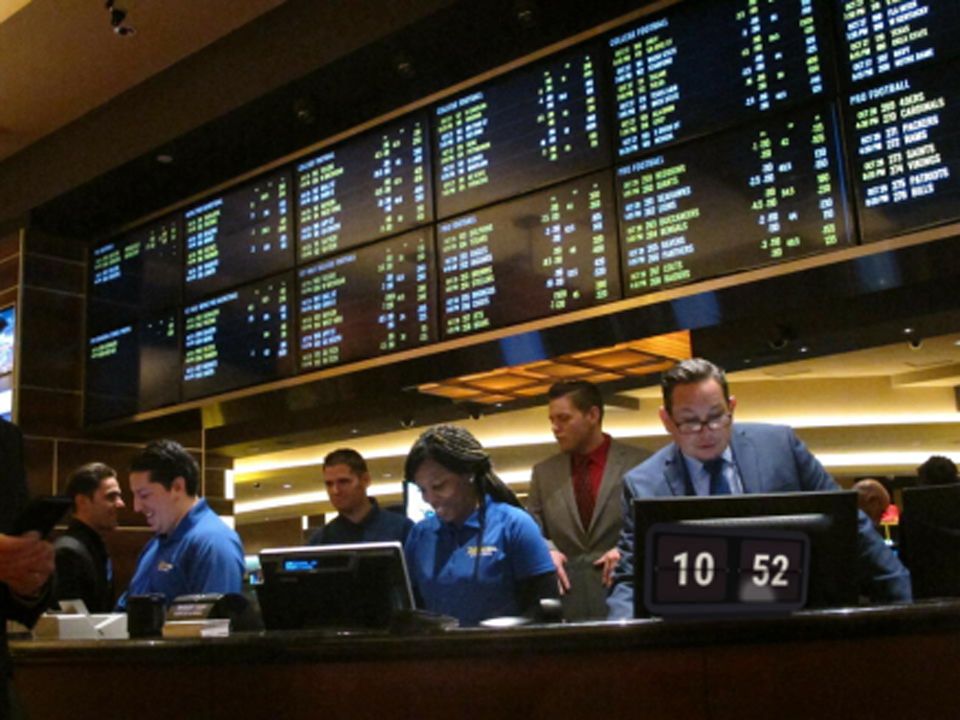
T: 10.52
